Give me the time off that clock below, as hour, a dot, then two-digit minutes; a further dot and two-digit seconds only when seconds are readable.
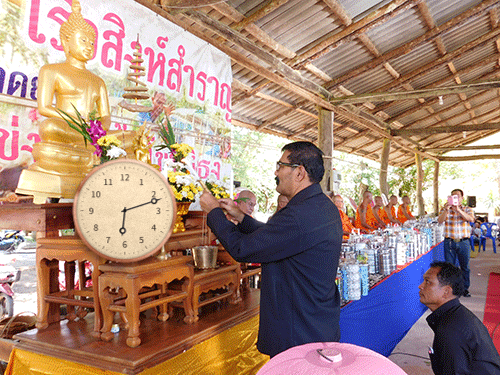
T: 6.12
